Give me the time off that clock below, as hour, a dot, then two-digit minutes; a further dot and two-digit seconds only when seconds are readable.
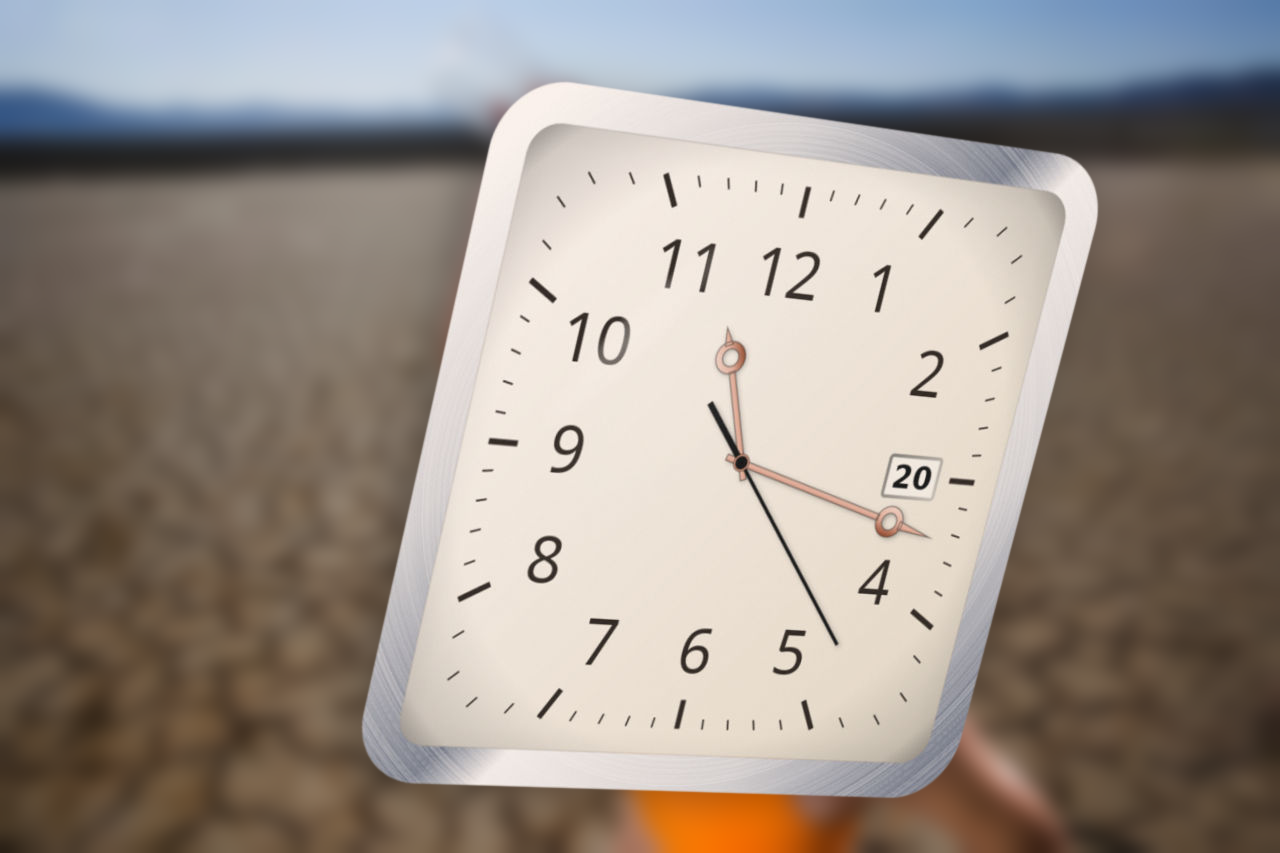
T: 11.17.23
